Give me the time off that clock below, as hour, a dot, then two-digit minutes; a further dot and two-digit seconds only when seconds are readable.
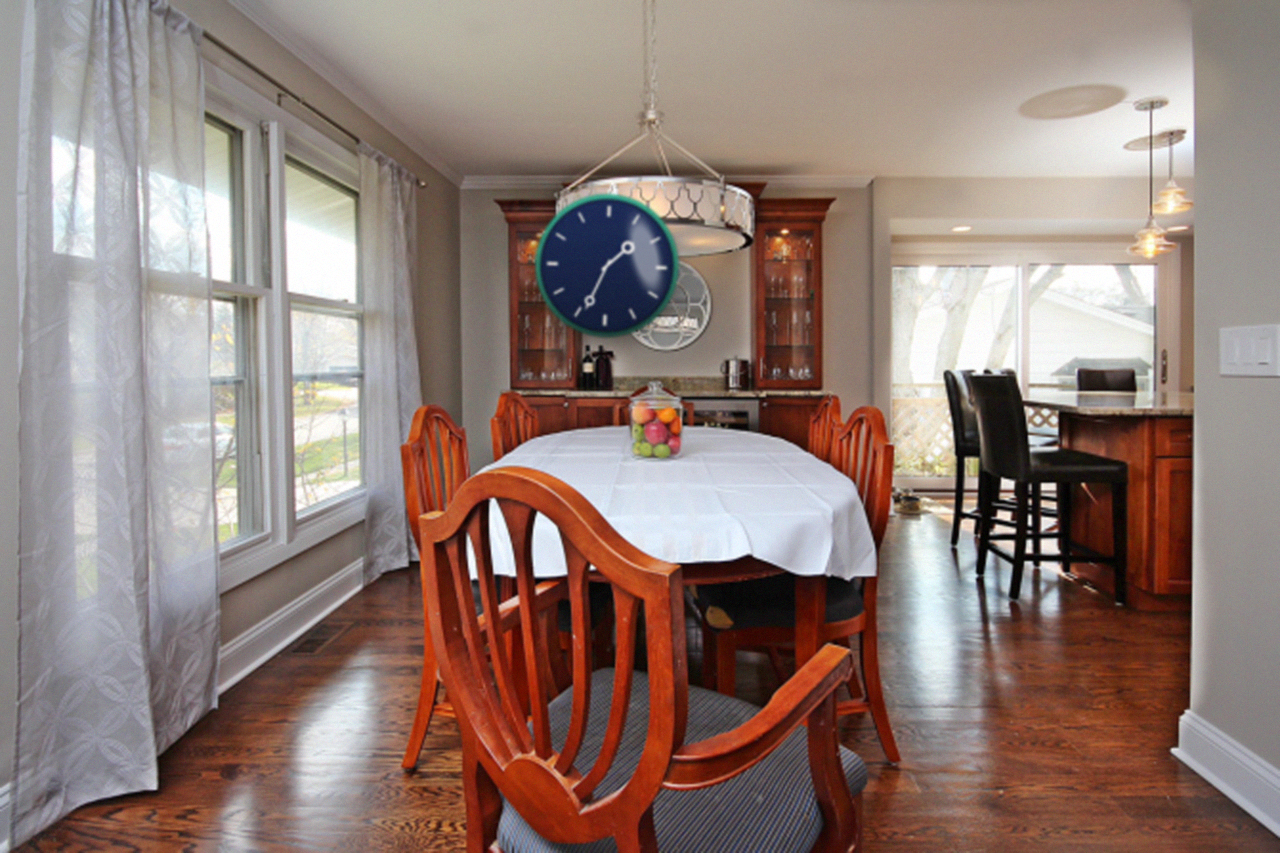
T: 1.34
